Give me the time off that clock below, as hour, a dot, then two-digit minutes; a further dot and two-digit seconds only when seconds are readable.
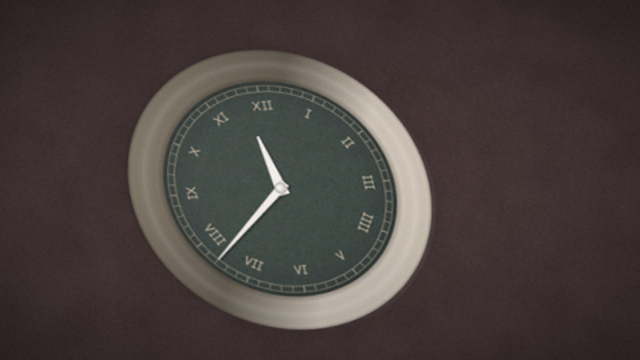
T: 11.38
